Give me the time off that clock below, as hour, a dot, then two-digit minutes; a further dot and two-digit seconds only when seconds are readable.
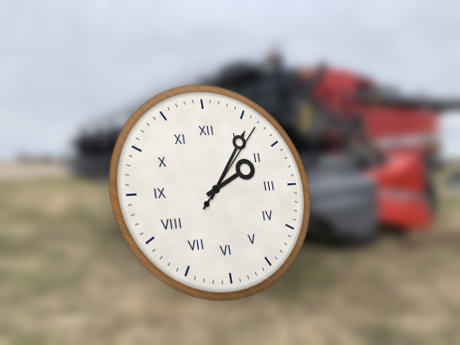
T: 2.06.07
